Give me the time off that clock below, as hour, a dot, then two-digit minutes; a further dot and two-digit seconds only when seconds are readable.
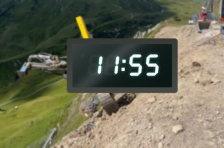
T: 11.55
